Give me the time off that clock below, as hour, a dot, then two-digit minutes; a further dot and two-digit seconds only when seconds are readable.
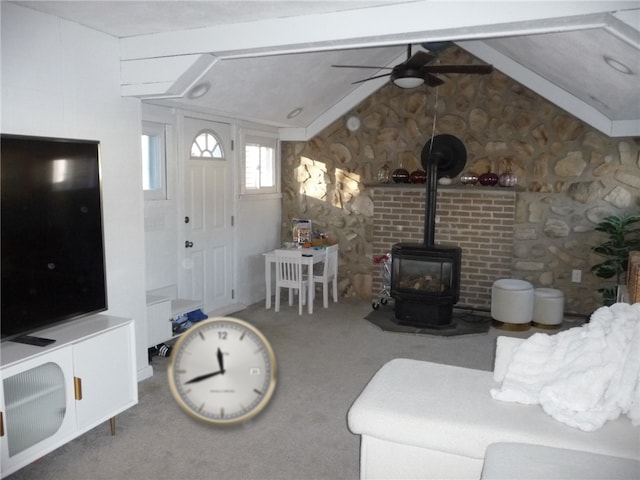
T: 11.42
